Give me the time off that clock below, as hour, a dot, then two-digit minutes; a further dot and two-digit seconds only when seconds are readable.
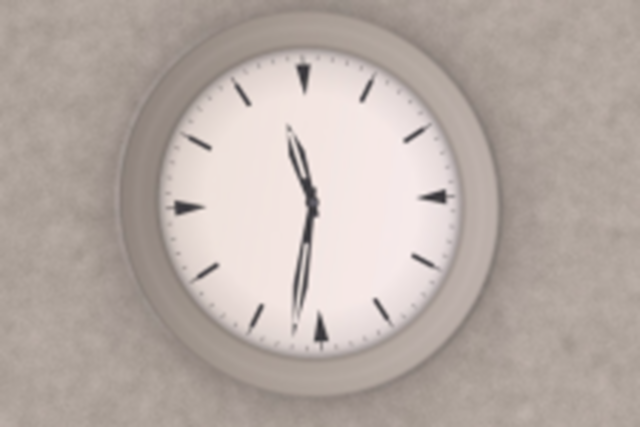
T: 11.32
